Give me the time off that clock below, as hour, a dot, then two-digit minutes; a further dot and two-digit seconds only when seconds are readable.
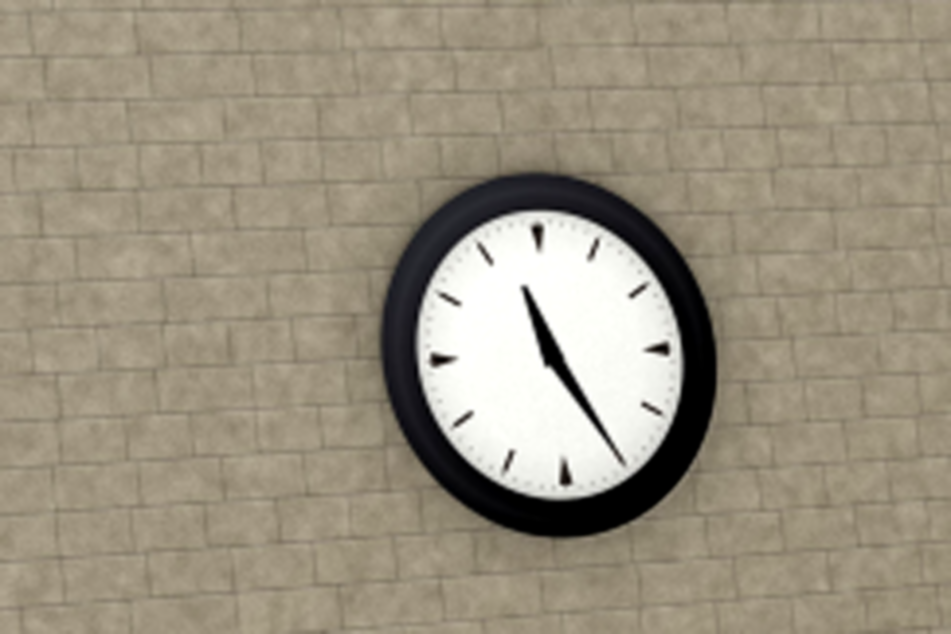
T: 11.25
